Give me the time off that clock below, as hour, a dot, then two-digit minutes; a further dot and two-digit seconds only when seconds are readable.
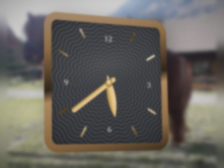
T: 5.39
